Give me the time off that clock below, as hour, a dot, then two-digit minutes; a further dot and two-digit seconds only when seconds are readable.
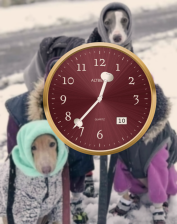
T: 12.37
